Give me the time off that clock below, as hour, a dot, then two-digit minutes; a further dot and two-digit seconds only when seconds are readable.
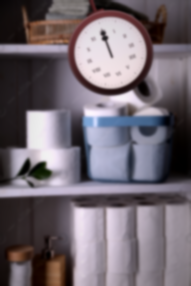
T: 12.00
